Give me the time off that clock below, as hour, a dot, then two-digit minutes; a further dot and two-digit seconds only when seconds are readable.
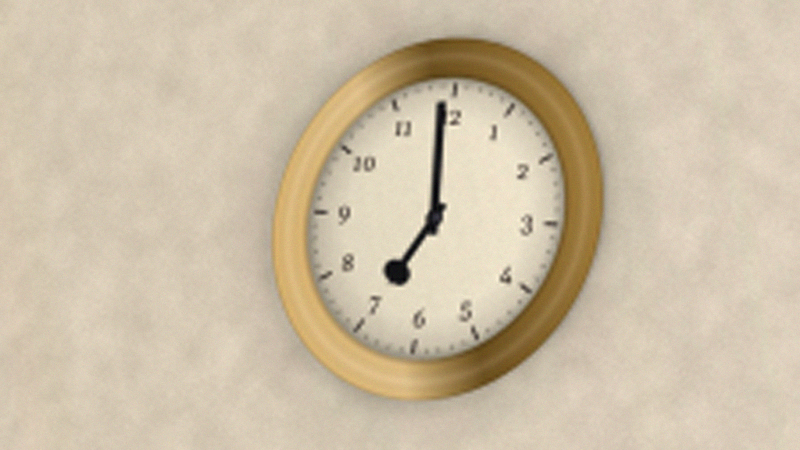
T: 6.59
